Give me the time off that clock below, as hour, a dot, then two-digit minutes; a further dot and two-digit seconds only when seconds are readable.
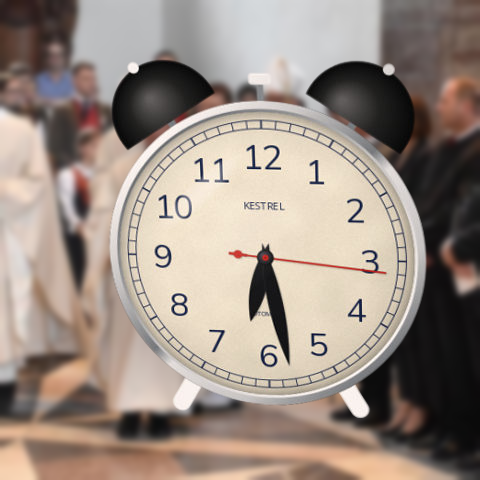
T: 6.28.16
